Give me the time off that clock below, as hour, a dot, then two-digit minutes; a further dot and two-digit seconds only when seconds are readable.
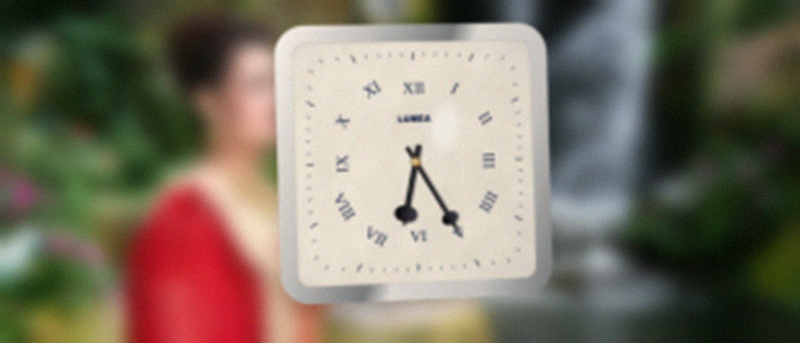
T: 6.25
